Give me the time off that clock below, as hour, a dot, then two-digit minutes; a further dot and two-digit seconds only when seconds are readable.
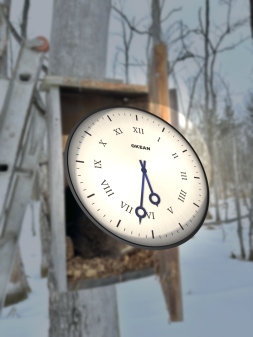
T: 5.32
